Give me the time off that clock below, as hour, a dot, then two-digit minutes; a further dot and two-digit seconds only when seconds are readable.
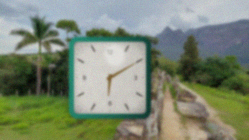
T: 6.10
